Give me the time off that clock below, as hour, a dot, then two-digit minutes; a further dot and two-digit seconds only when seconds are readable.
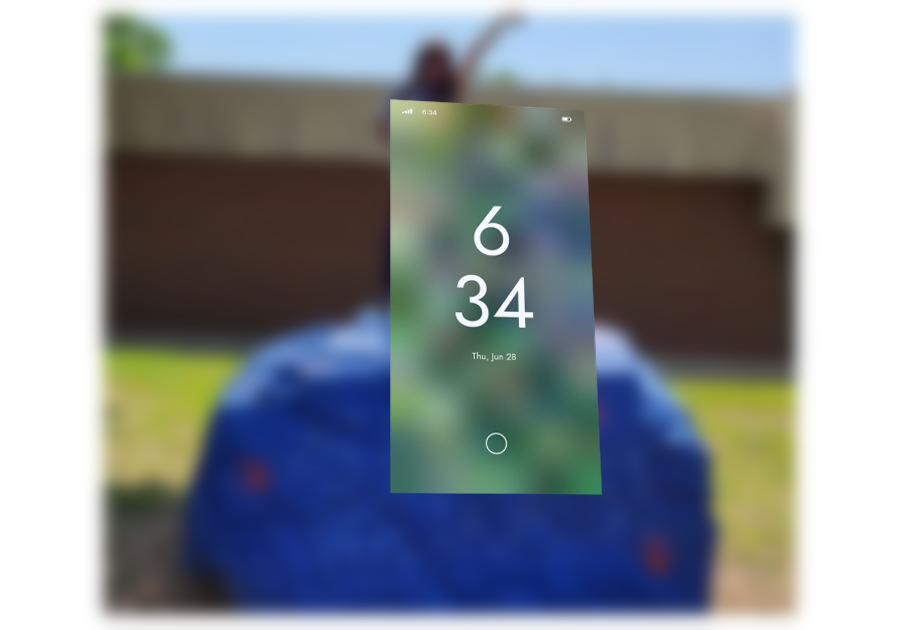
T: 6.34
